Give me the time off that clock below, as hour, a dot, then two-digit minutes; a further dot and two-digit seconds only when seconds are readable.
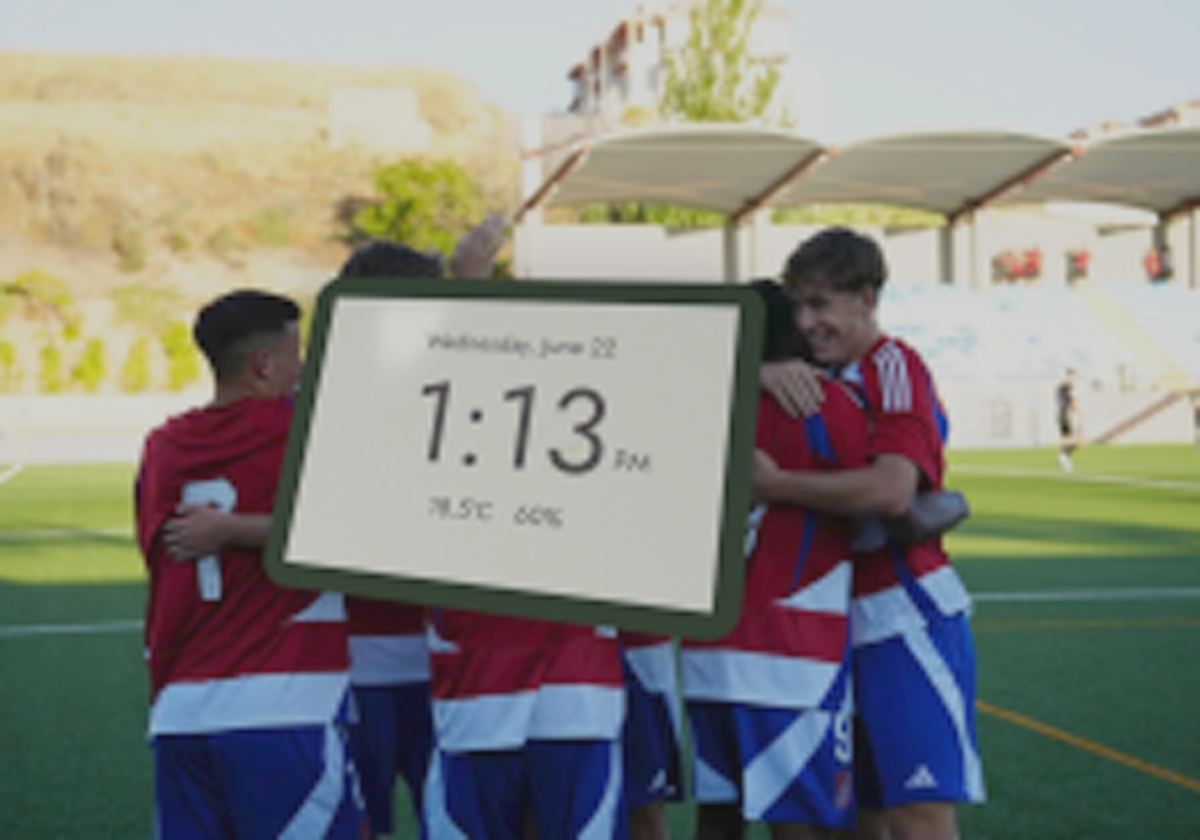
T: 1.13
